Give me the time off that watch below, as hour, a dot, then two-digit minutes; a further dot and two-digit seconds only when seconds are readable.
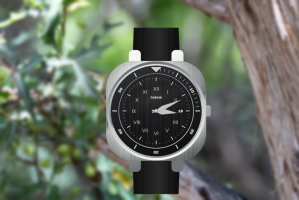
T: 3.11
